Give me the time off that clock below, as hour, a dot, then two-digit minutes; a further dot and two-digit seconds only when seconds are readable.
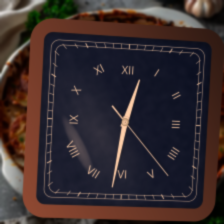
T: 12.31.23
